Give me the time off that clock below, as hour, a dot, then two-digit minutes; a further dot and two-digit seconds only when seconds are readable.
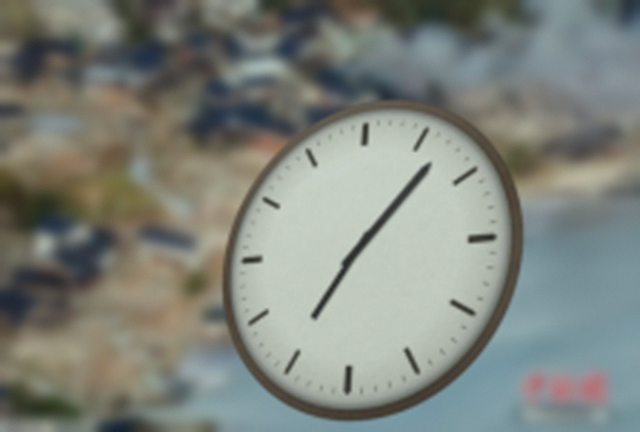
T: 7.07
